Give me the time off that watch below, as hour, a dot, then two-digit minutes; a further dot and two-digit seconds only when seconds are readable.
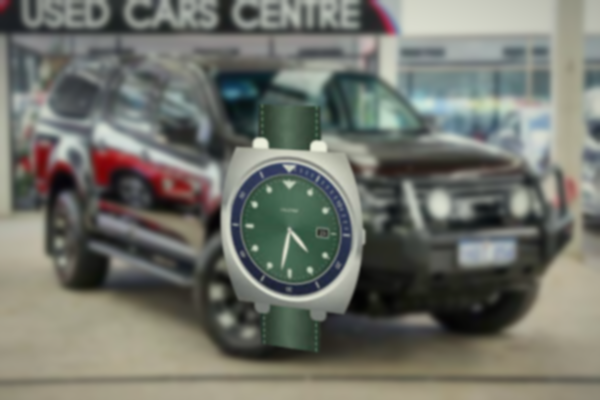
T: 4.32
